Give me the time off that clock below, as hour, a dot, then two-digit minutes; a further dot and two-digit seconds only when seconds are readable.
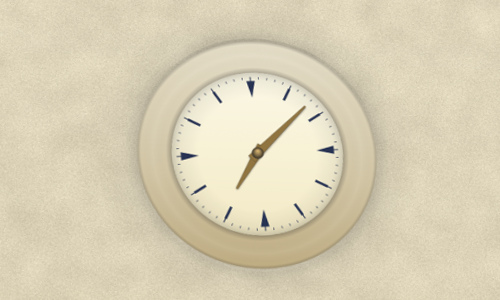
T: 7.08
